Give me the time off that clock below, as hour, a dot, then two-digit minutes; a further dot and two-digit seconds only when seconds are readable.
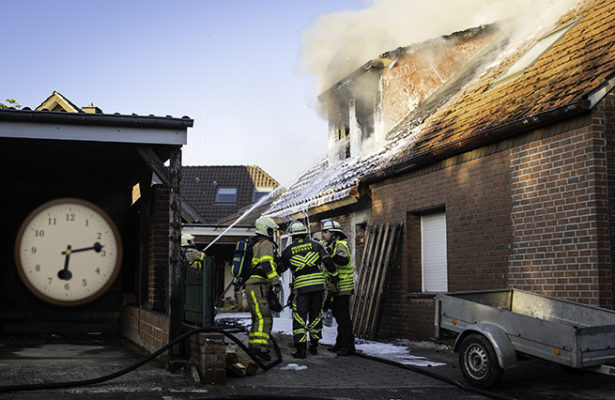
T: 6.13
